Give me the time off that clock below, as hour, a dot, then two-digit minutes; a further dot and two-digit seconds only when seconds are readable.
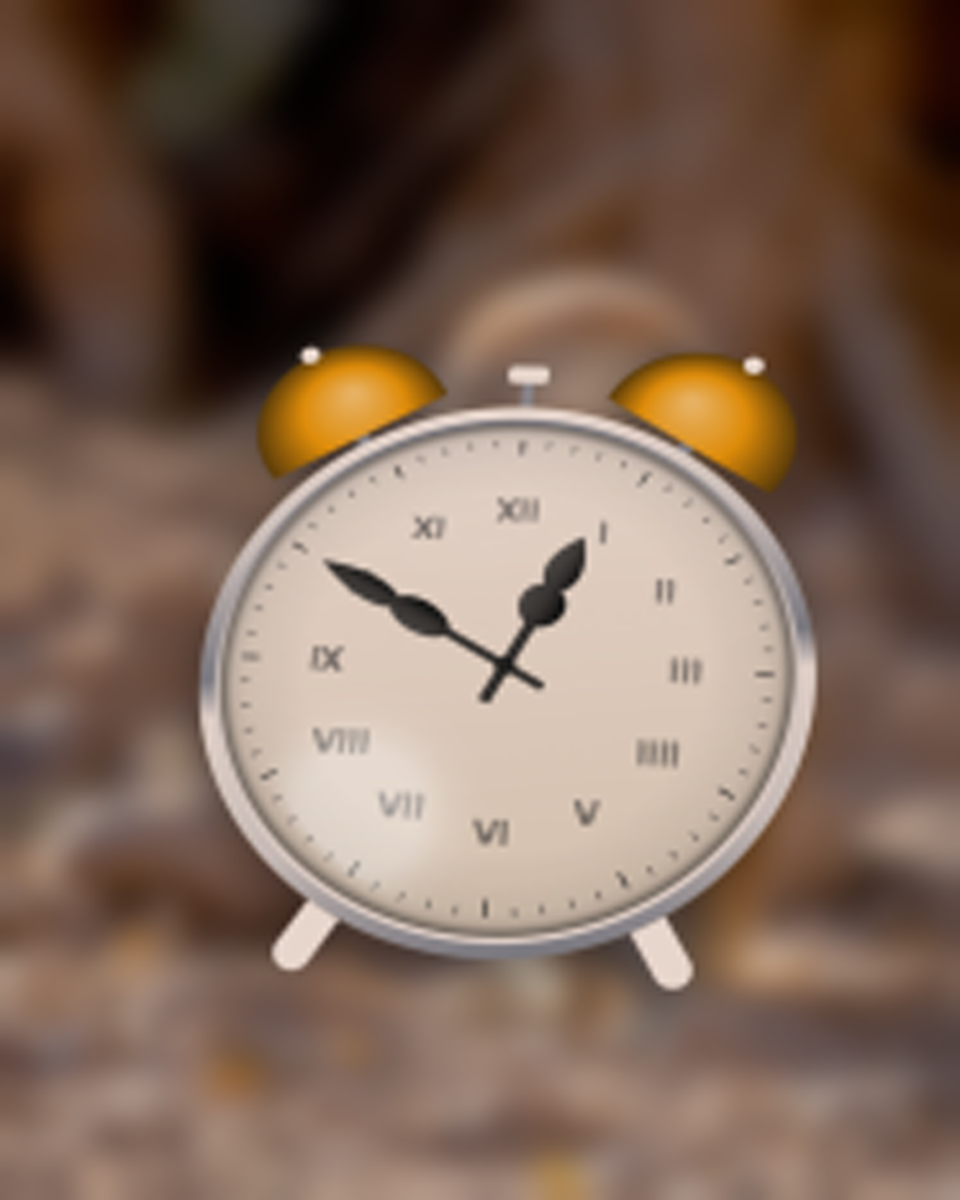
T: 12.50
